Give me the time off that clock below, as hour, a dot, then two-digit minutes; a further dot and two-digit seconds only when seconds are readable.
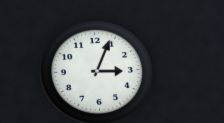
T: 3.04
